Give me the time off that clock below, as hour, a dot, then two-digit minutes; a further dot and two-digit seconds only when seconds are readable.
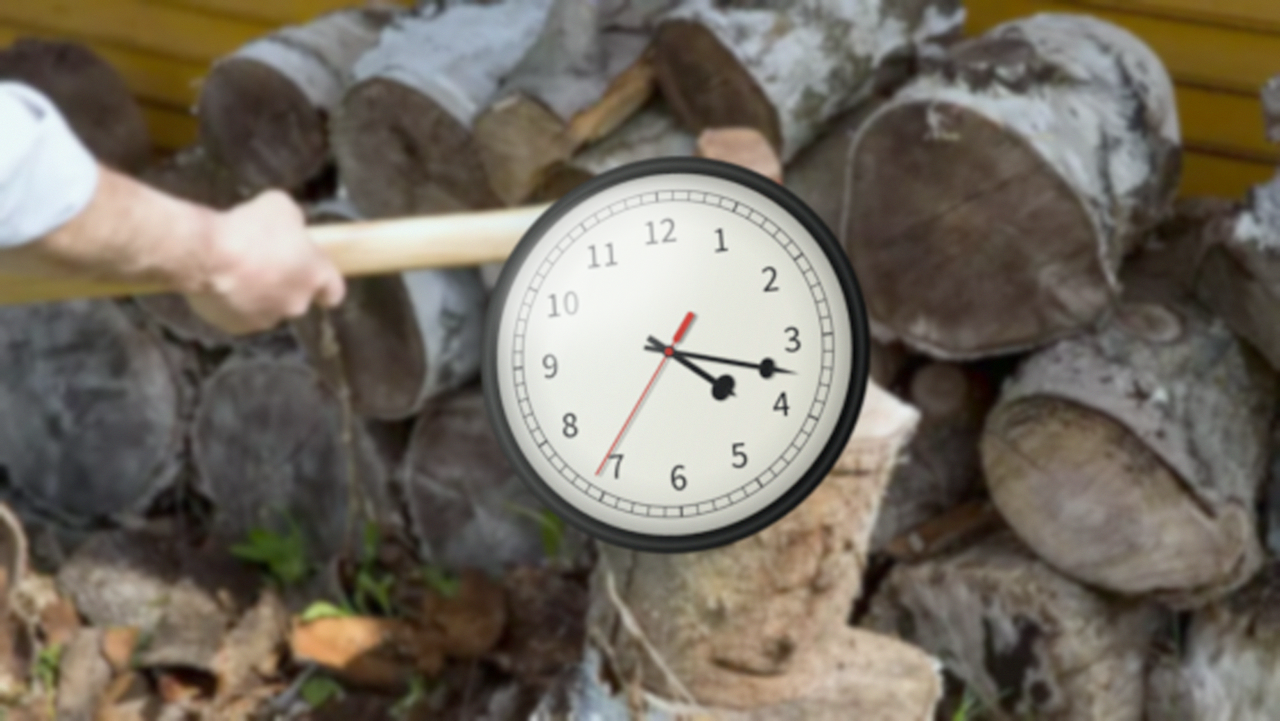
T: 4.17.36
